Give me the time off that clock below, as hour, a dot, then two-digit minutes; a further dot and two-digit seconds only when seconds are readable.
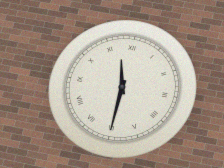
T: 11.30
